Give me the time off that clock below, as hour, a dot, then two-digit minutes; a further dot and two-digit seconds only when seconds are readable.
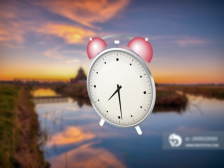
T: 7.29
